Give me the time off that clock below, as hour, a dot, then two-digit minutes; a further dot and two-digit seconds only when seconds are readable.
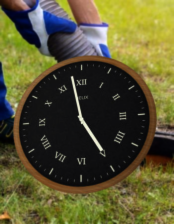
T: 4.58
